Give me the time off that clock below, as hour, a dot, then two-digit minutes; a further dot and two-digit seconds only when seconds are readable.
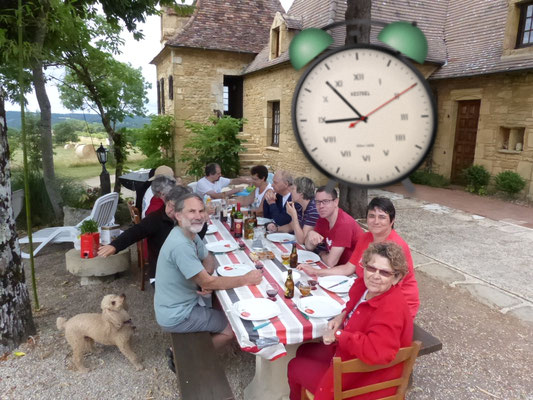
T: 8.53.10
